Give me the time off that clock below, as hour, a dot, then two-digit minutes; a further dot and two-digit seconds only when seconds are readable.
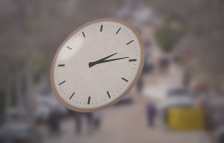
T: 2.14
